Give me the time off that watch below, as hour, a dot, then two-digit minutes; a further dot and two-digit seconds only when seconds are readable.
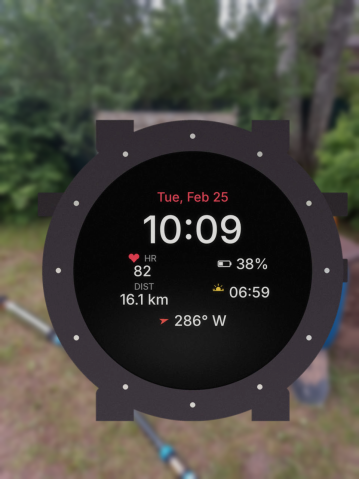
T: 10.09
